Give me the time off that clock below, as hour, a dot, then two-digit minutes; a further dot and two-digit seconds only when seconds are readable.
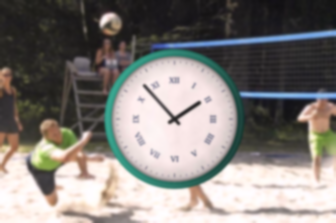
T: 1.53
